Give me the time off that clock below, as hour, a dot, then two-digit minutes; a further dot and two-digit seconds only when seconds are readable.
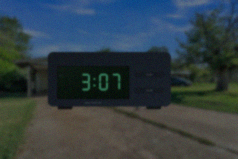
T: 3.07
